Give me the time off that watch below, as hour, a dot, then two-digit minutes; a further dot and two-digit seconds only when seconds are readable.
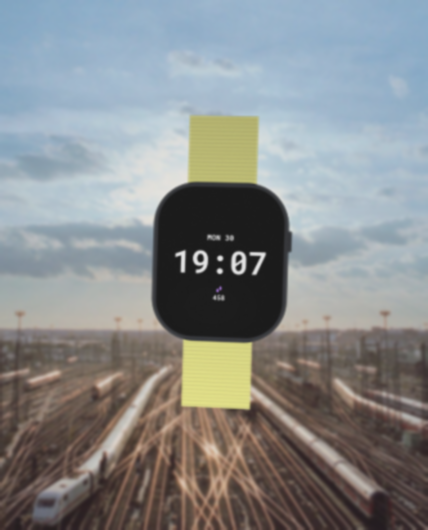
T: 19.07
